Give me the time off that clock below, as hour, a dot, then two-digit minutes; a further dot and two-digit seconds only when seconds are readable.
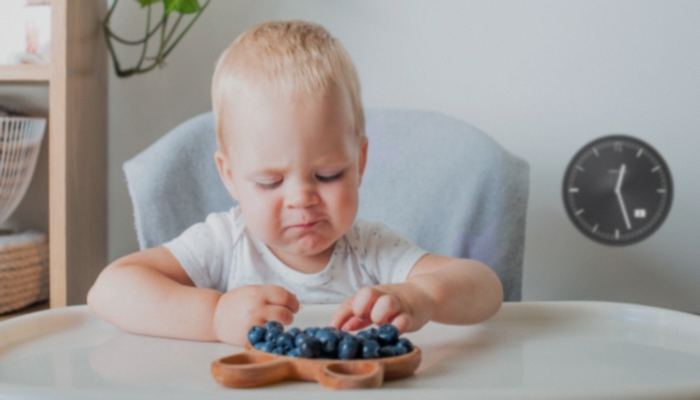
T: 12.27
